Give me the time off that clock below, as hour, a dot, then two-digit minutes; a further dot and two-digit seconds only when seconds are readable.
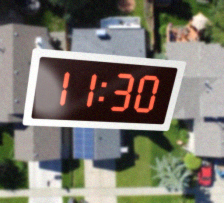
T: 11.30
